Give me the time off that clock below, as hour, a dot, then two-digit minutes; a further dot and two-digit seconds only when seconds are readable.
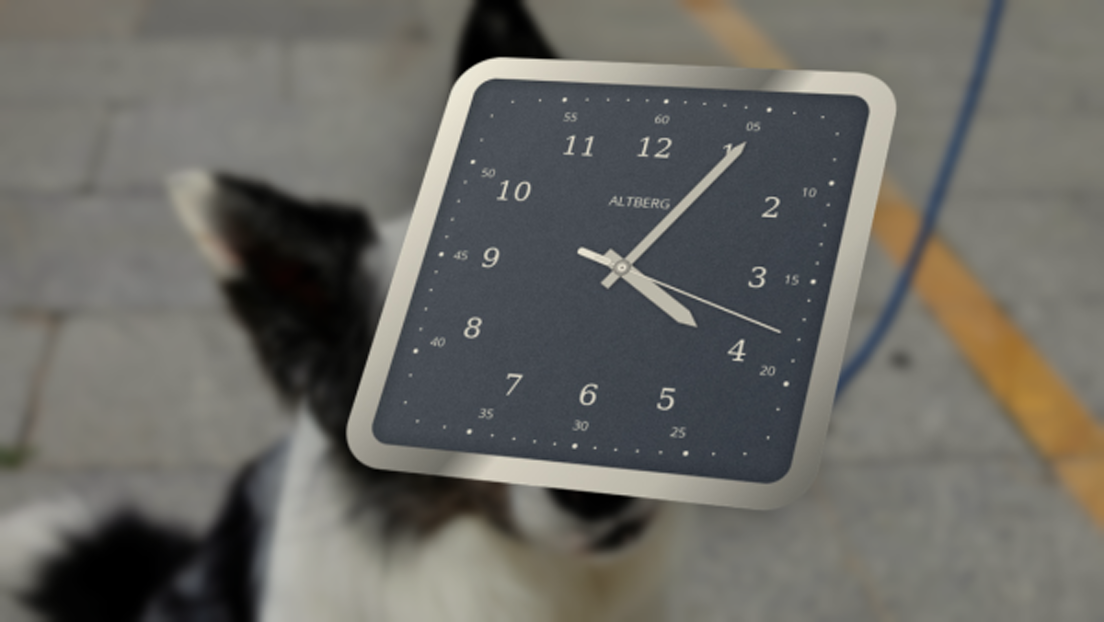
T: 4.05.18
